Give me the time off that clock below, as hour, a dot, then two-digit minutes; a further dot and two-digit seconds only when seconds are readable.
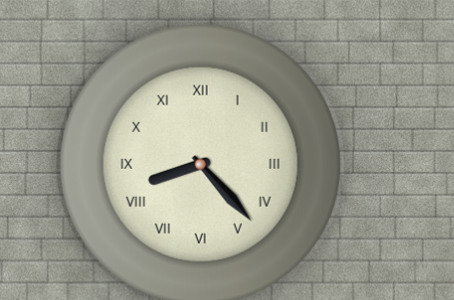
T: 8.23
